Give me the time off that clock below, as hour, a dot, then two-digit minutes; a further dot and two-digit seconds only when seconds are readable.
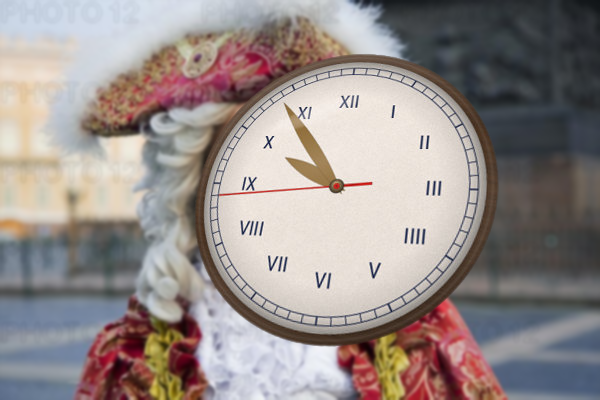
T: 9.53.44
